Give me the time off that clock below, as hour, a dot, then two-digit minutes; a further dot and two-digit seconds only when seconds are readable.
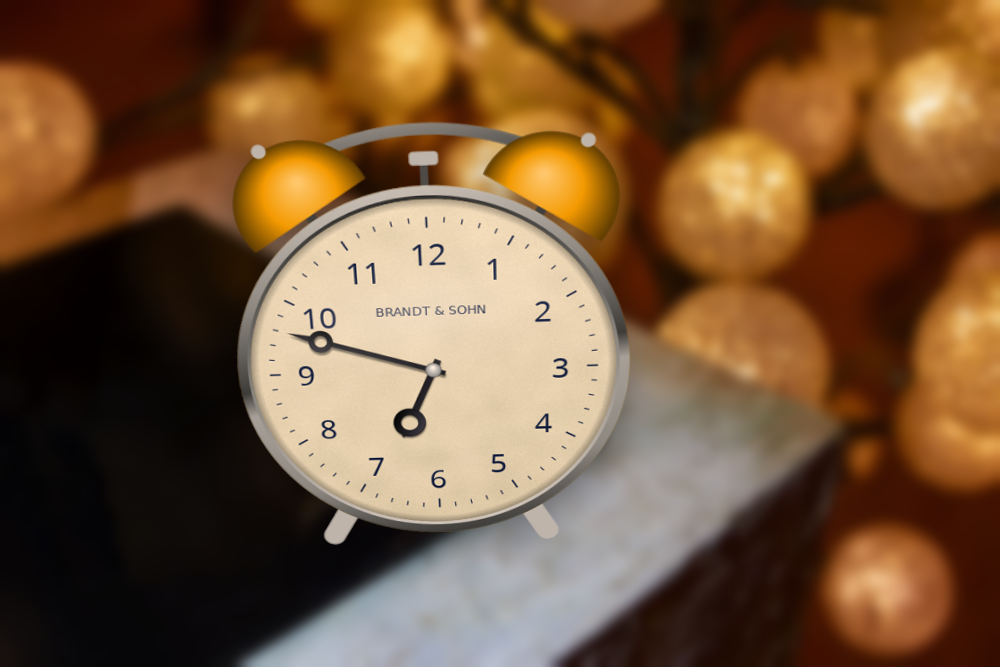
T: 6.48
